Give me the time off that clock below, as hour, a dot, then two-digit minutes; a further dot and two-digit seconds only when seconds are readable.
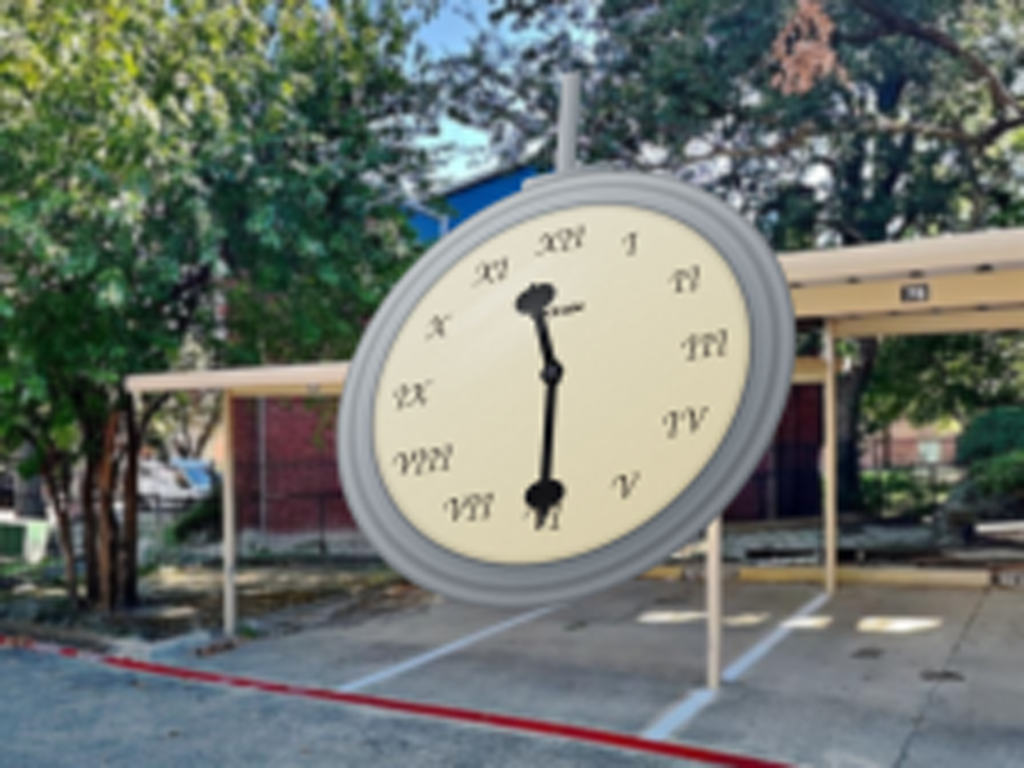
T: 11.30
